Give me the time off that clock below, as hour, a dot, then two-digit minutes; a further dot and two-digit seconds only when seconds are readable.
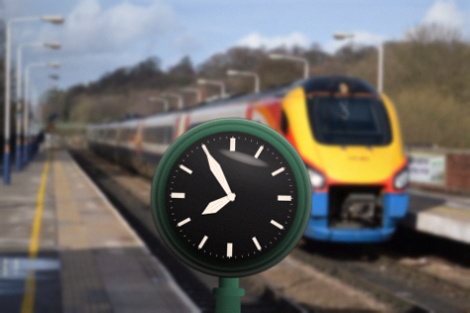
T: 7.55
